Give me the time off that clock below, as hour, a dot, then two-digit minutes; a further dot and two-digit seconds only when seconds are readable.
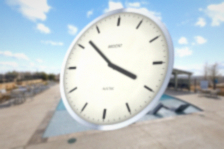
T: 3.52
